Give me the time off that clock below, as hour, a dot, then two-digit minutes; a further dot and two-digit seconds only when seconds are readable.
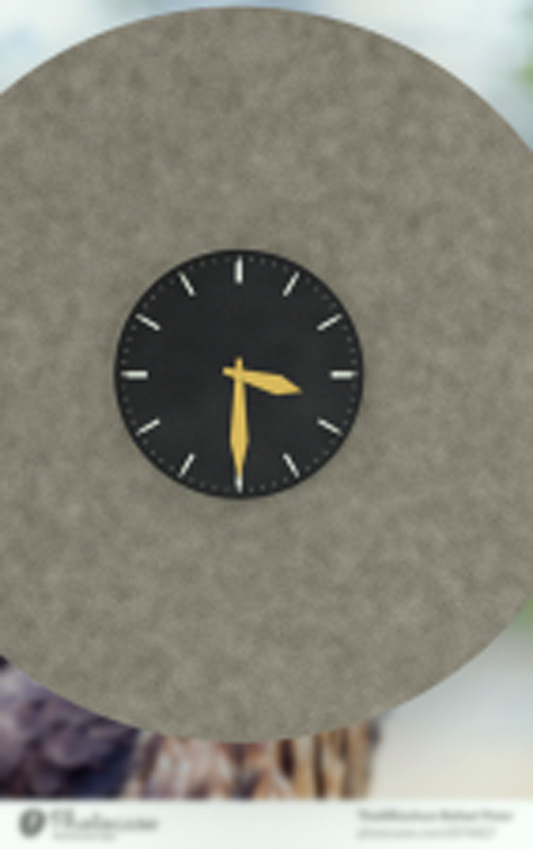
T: 3.30
